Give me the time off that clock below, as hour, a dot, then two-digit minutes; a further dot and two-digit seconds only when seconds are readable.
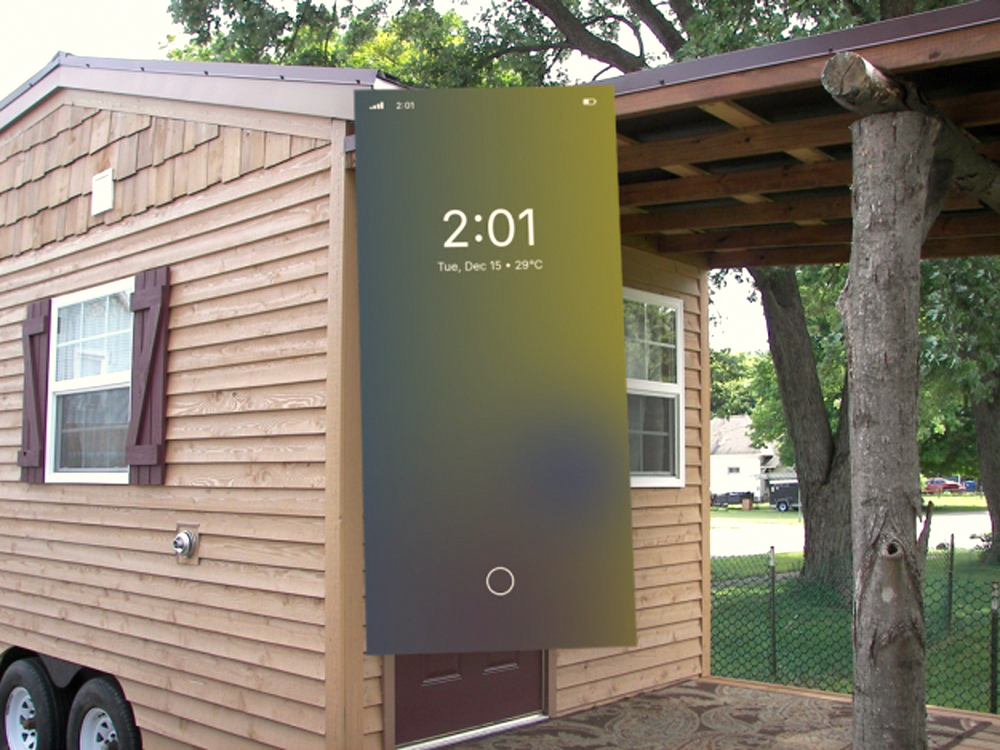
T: 2.01
